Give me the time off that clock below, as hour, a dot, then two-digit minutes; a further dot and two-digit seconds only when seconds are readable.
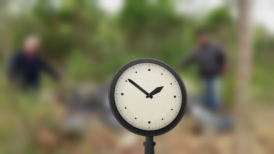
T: 1.51
